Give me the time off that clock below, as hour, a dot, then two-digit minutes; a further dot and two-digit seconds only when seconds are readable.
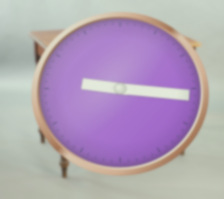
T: 9.16
